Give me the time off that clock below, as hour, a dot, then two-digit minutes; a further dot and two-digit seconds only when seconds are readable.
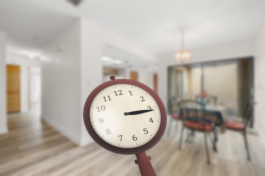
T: 3.16
